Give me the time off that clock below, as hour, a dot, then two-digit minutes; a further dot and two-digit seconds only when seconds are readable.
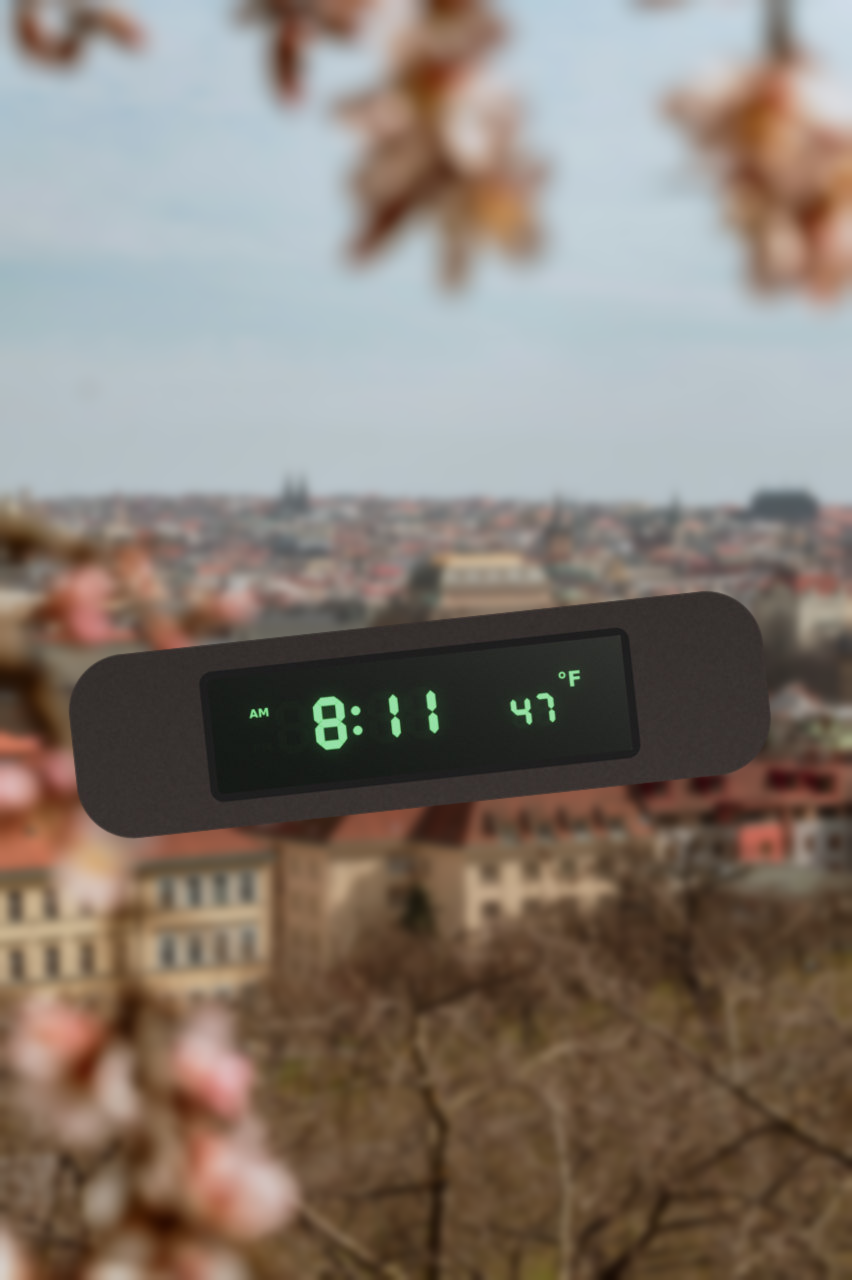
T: 8.11
